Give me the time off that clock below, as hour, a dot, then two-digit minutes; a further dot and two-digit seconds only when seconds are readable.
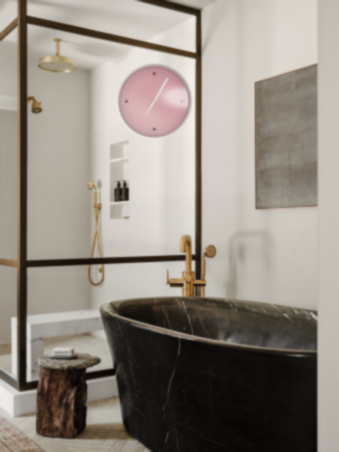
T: 7.05
